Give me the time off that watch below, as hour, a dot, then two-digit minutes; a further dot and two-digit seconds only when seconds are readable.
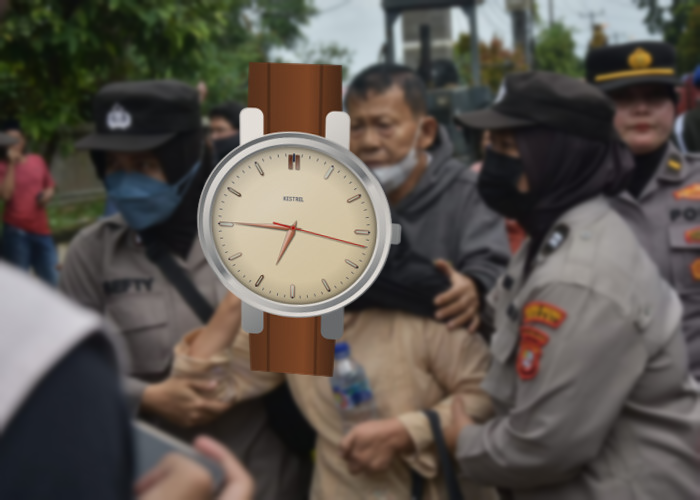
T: 6.45.17
